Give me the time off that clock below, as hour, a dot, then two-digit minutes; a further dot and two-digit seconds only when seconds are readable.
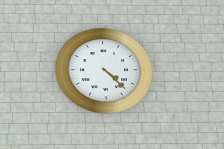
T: 4.23
